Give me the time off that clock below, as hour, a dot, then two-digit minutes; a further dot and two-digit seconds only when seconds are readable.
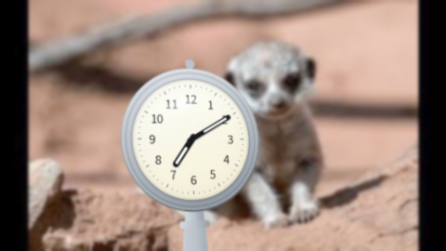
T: 7.10
